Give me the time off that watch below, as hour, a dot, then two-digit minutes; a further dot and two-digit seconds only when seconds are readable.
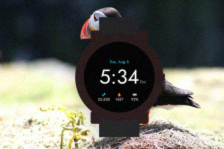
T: 5.34
